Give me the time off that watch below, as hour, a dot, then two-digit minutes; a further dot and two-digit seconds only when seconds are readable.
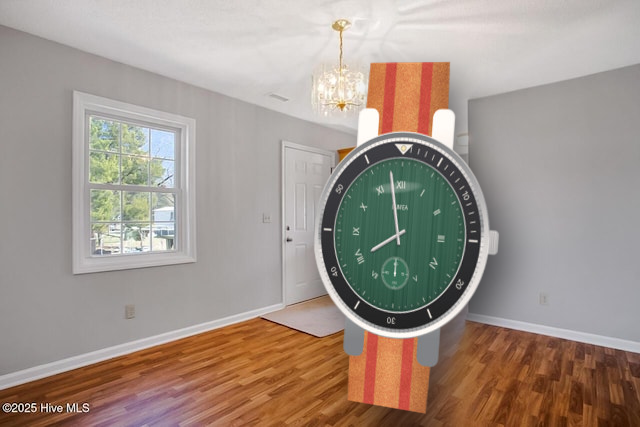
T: 7.58
